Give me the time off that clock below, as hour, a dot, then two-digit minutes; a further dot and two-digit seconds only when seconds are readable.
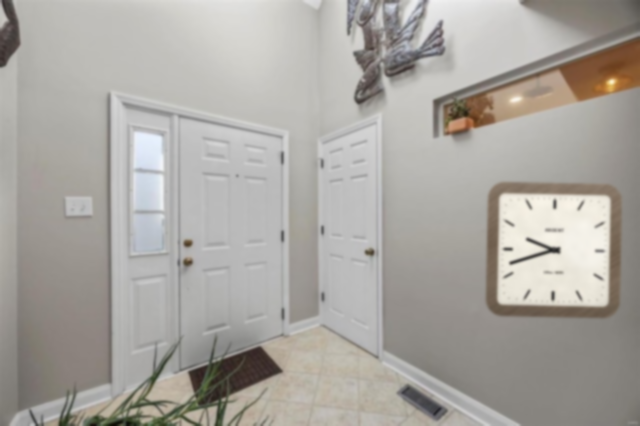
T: 9.42
